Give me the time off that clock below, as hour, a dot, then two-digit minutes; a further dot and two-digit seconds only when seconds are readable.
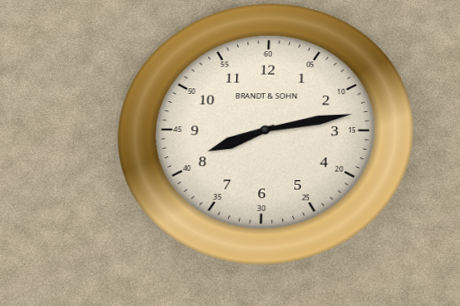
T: 8.13
